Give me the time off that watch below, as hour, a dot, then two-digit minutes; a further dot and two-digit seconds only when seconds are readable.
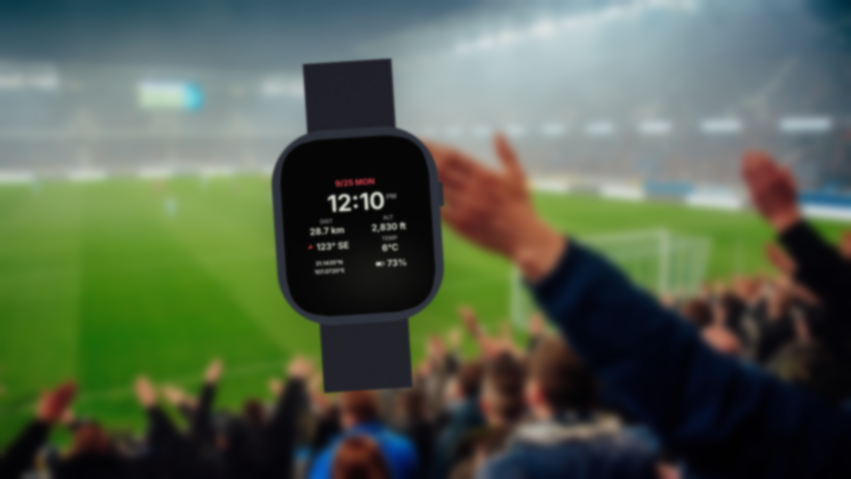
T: 12.10
